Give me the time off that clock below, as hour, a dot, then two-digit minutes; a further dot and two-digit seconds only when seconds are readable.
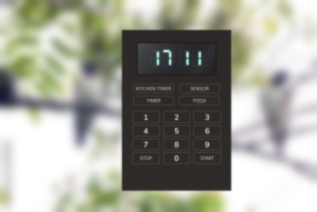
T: 17.11
